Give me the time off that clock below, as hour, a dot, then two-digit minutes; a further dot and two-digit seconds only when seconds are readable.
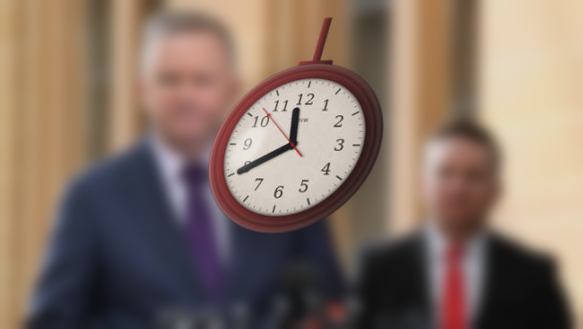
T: 11.39.52
